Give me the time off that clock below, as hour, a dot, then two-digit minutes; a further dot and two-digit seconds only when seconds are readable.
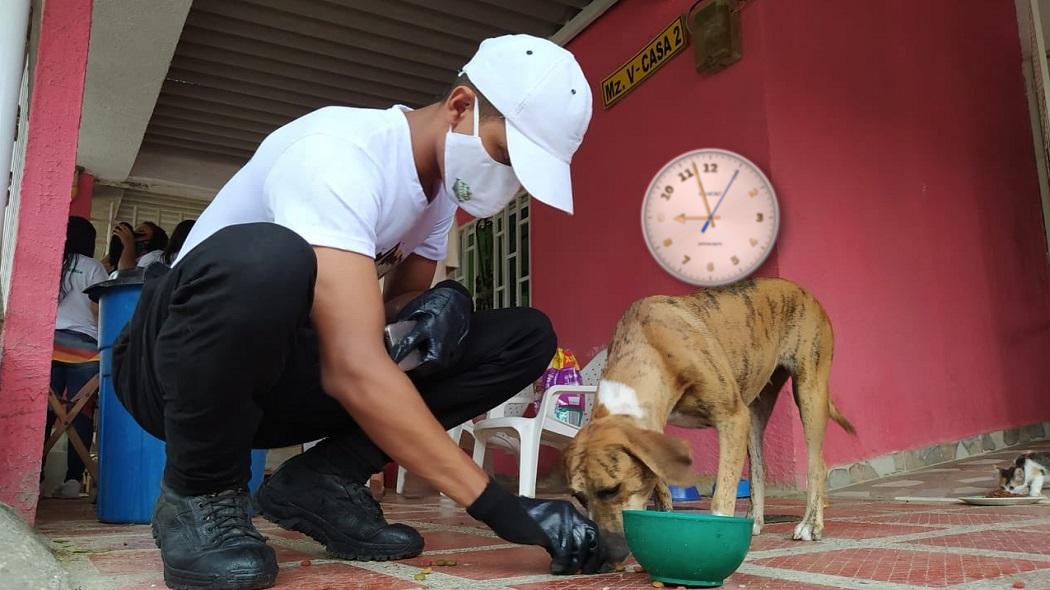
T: 8.57.05
